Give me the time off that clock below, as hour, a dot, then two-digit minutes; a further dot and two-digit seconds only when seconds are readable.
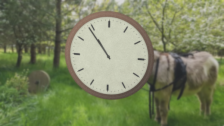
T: 10.54
